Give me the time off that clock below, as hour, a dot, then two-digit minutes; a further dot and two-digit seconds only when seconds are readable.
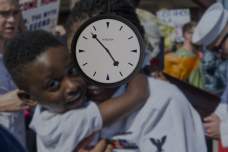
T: 4.53
